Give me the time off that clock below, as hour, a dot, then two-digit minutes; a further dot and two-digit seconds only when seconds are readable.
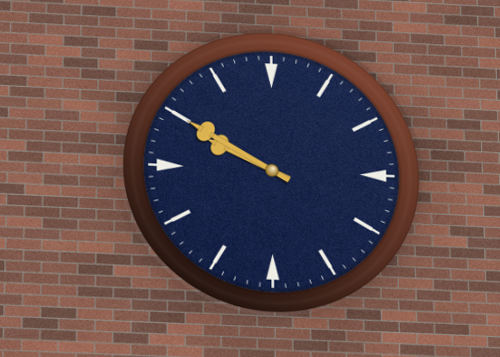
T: 9.50
